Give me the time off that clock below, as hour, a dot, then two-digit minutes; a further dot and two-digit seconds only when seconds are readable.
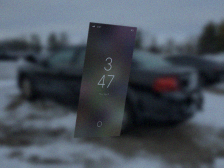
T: 3.47
